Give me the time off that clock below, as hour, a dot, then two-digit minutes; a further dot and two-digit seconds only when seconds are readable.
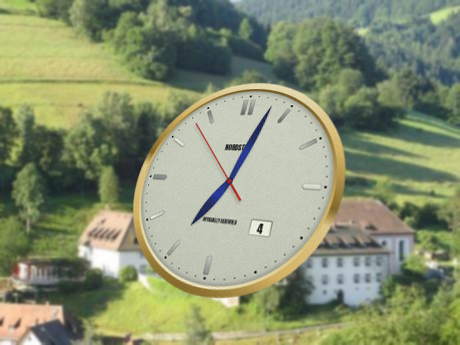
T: 7.02.53
